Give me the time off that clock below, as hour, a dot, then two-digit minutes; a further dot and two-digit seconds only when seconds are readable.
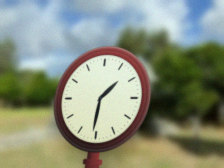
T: 1.31
